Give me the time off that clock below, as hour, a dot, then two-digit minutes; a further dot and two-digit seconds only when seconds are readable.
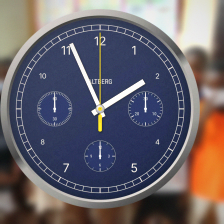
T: 1.56
